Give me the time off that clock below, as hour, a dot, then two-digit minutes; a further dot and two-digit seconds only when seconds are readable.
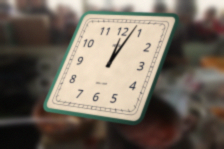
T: 12.03
